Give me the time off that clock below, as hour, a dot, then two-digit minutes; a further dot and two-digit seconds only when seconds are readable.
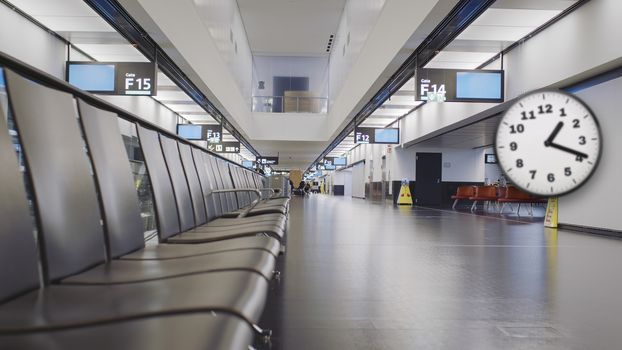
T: 1.19
